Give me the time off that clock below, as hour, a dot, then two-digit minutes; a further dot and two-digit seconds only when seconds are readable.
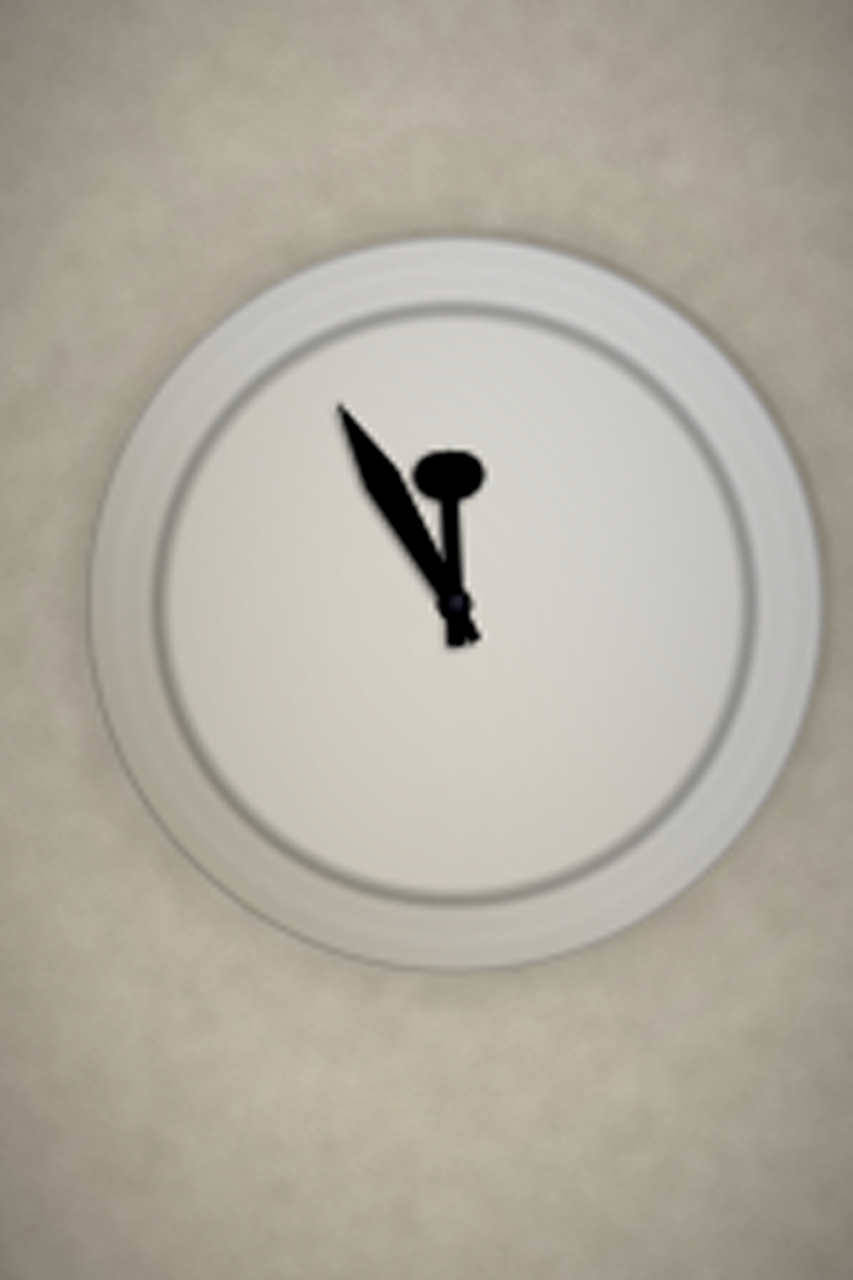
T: 11.55
